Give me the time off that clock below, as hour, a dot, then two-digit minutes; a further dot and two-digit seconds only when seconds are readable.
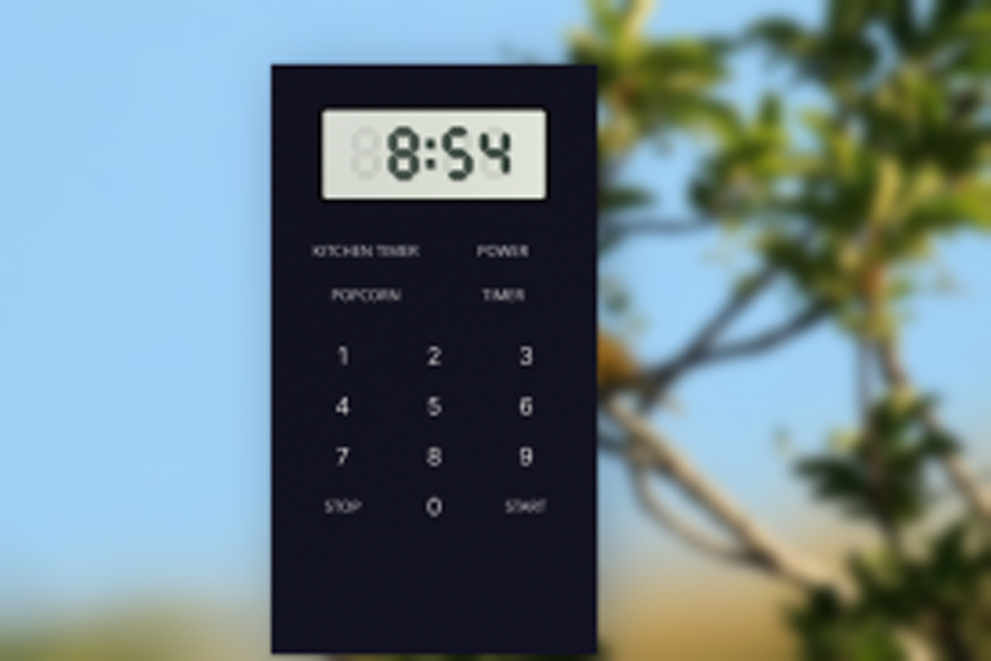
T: 8.54
